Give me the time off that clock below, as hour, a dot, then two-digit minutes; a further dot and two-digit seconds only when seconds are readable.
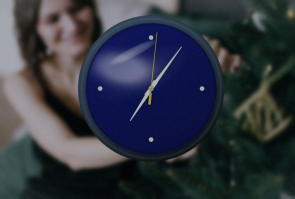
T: 7.06.01
